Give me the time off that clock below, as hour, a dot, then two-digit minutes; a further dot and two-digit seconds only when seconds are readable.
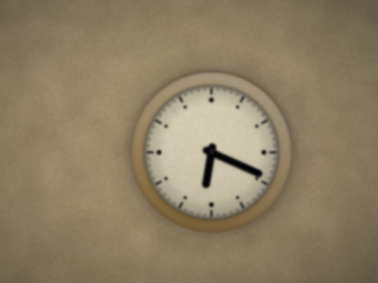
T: 6.19
